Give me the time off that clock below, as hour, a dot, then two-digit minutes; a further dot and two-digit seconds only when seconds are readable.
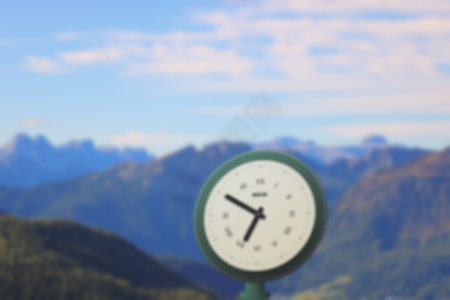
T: 6.50
